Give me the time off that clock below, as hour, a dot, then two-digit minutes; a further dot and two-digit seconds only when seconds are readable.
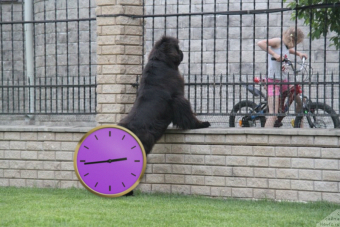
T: 2.44
